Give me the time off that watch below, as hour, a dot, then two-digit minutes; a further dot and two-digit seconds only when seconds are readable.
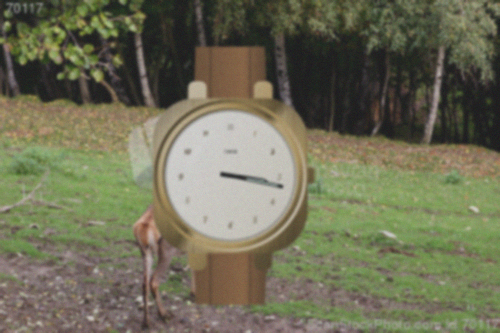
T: 3.17
